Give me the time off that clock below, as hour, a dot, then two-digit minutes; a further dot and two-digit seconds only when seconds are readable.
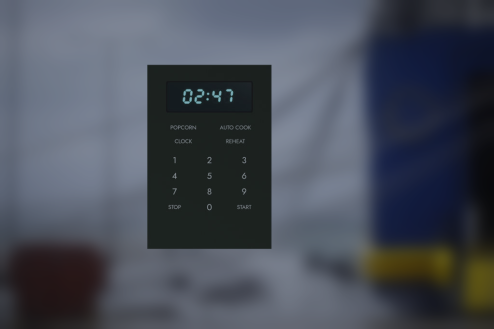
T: 2.47
